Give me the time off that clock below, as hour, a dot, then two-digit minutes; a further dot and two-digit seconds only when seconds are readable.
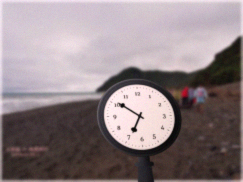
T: 6.51
